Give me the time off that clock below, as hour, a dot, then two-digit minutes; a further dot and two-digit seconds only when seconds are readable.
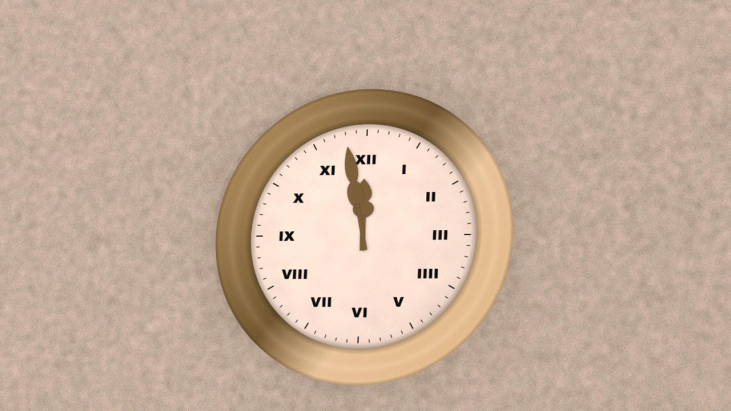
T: 11.58
